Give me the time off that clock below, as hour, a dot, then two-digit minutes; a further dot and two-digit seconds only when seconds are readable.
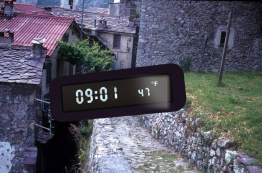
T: 9.01
